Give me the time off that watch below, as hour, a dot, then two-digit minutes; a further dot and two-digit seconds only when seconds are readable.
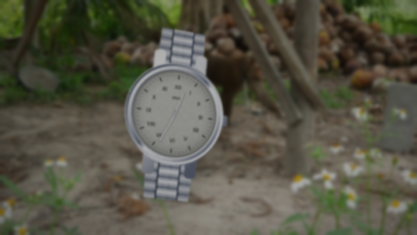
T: 12.34
